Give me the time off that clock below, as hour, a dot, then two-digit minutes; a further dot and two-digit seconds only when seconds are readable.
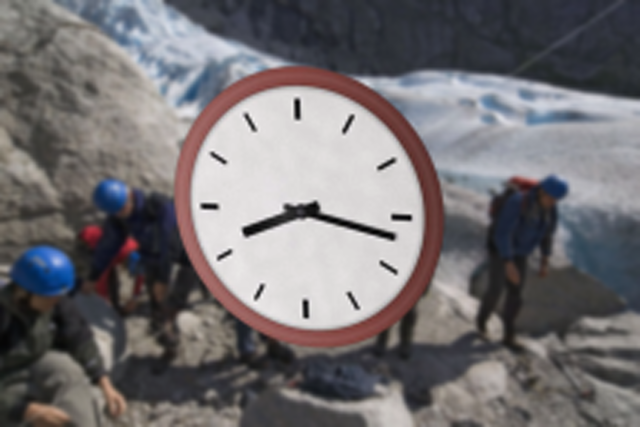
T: 8.17
